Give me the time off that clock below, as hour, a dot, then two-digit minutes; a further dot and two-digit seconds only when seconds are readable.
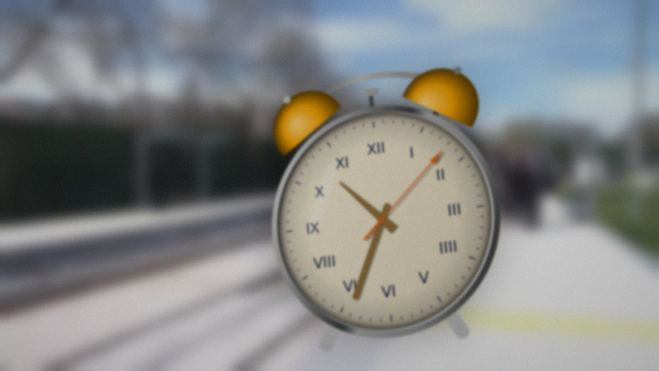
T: 10.34.08
